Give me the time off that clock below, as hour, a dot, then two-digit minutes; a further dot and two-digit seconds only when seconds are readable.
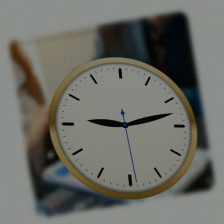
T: 9.12.29
